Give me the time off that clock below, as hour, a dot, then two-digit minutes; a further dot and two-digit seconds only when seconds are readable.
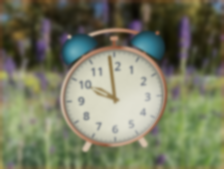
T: 9.59
